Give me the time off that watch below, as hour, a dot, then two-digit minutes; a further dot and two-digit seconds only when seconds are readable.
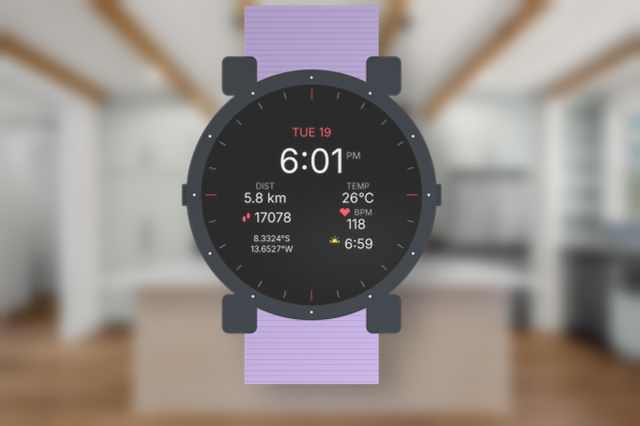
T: 6.01
